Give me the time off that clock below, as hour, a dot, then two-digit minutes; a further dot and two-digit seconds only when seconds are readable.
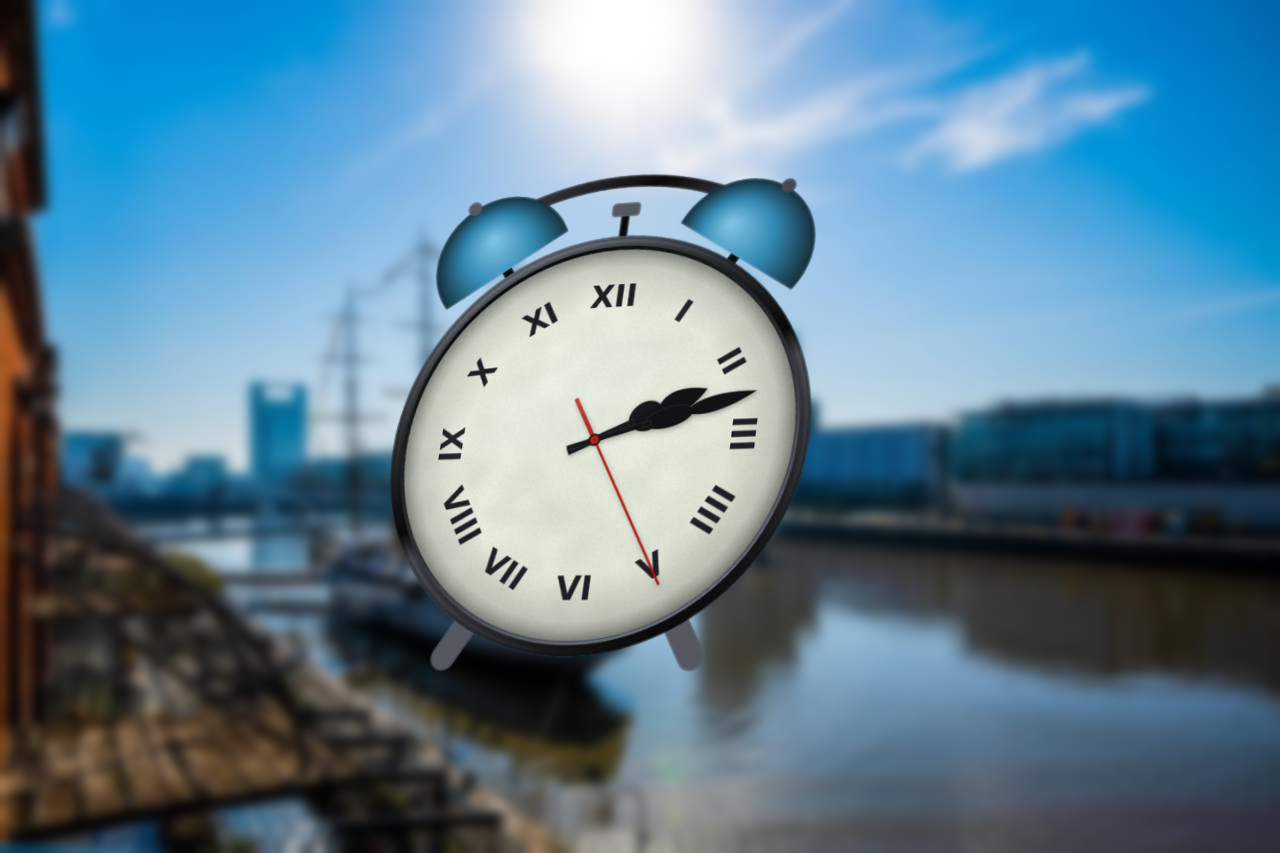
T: 2.12.25
